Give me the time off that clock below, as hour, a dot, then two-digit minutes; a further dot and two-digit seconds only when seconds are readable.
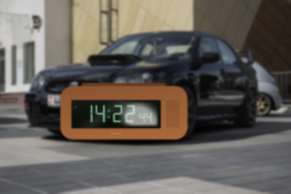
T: 14.22
